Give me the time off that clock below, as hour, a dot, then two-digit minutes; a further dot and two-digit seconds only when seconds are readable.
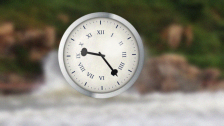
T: 9.24
